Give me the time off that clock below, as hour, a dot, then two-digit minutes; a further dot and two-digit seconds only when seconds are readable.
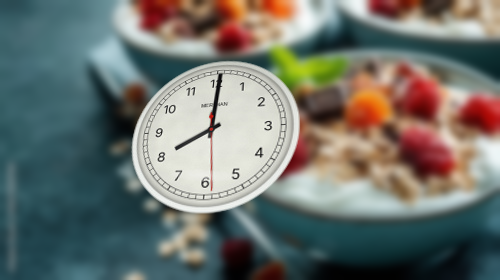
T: 8.00.29
